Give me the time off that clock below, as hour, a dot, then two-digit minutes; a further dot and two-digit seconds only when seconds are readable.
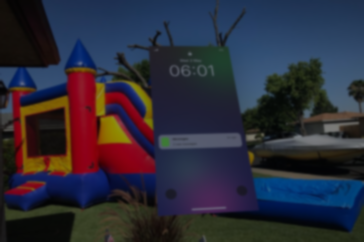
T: 6.01
